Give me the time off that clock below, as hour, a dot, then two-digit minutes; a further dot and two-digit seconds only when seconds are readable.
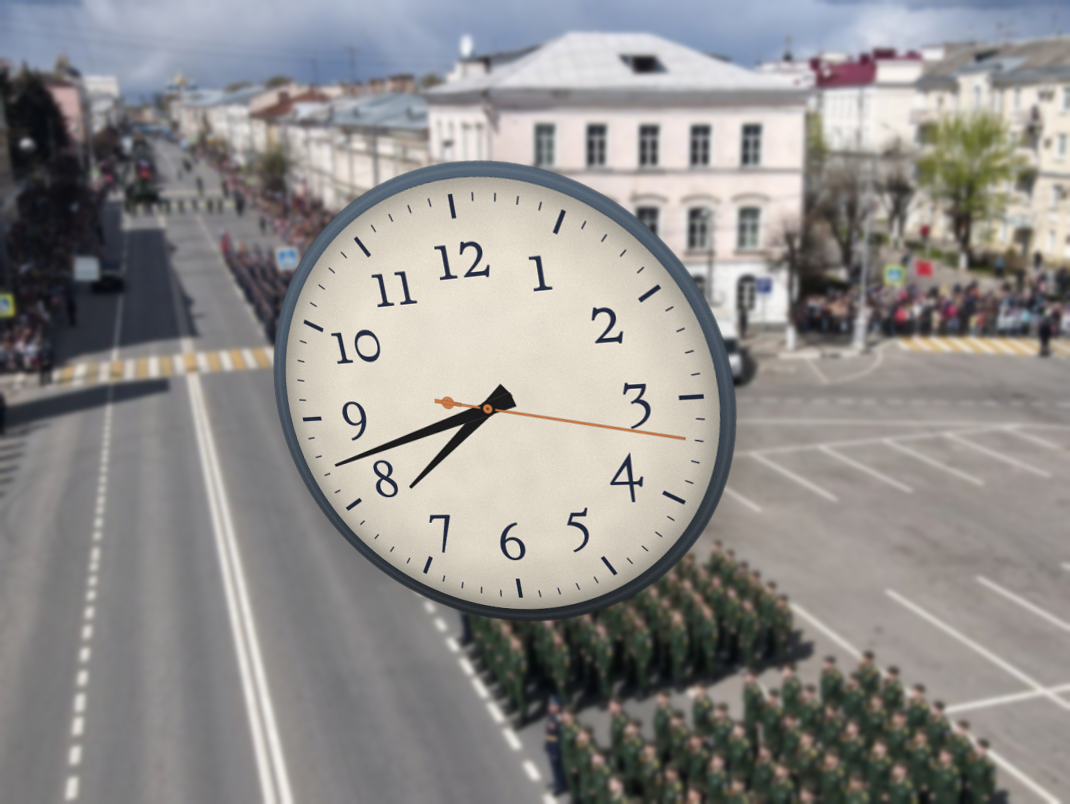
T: 7.42.17
